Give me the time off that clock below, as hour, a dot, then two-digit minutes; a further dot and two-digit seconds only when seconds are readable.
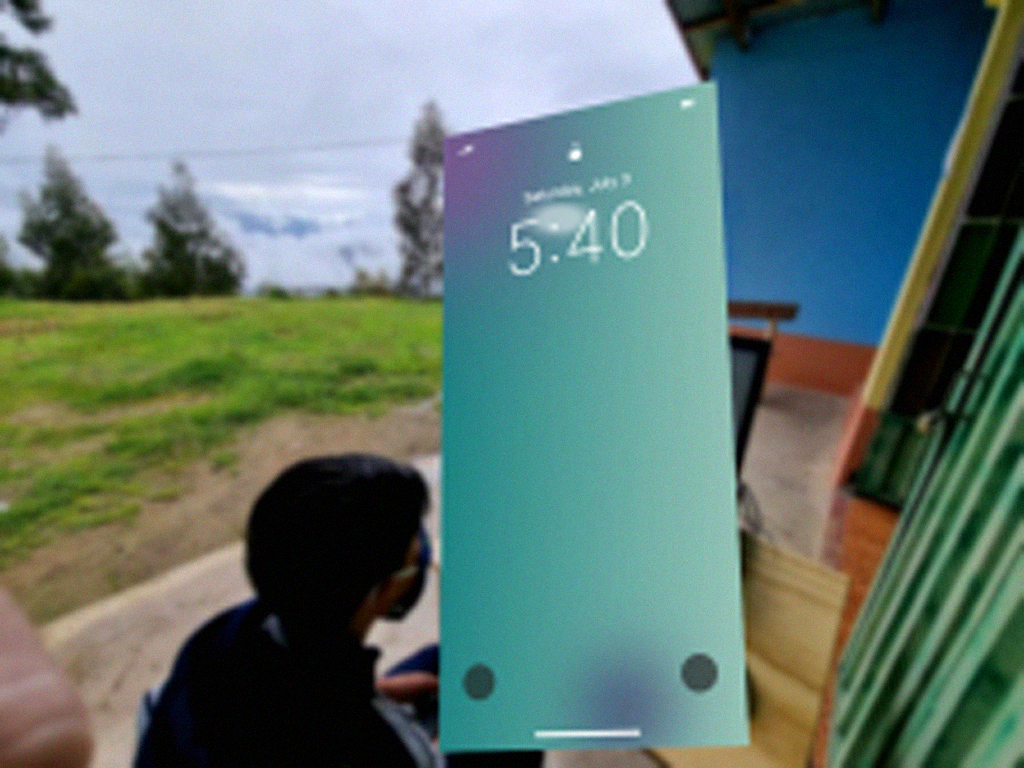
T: 5.40
